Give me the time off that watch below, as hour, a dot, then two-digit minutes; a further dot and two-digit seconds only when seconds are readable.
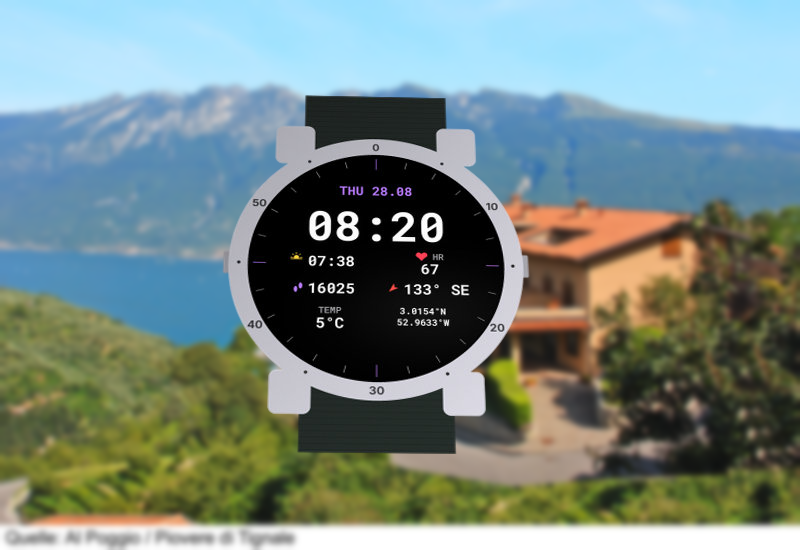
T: 8.20
